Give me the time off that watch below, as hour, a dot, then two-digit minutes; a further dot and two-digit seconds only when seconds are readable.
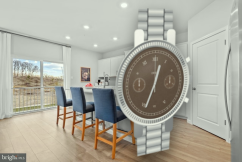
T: 12.34
